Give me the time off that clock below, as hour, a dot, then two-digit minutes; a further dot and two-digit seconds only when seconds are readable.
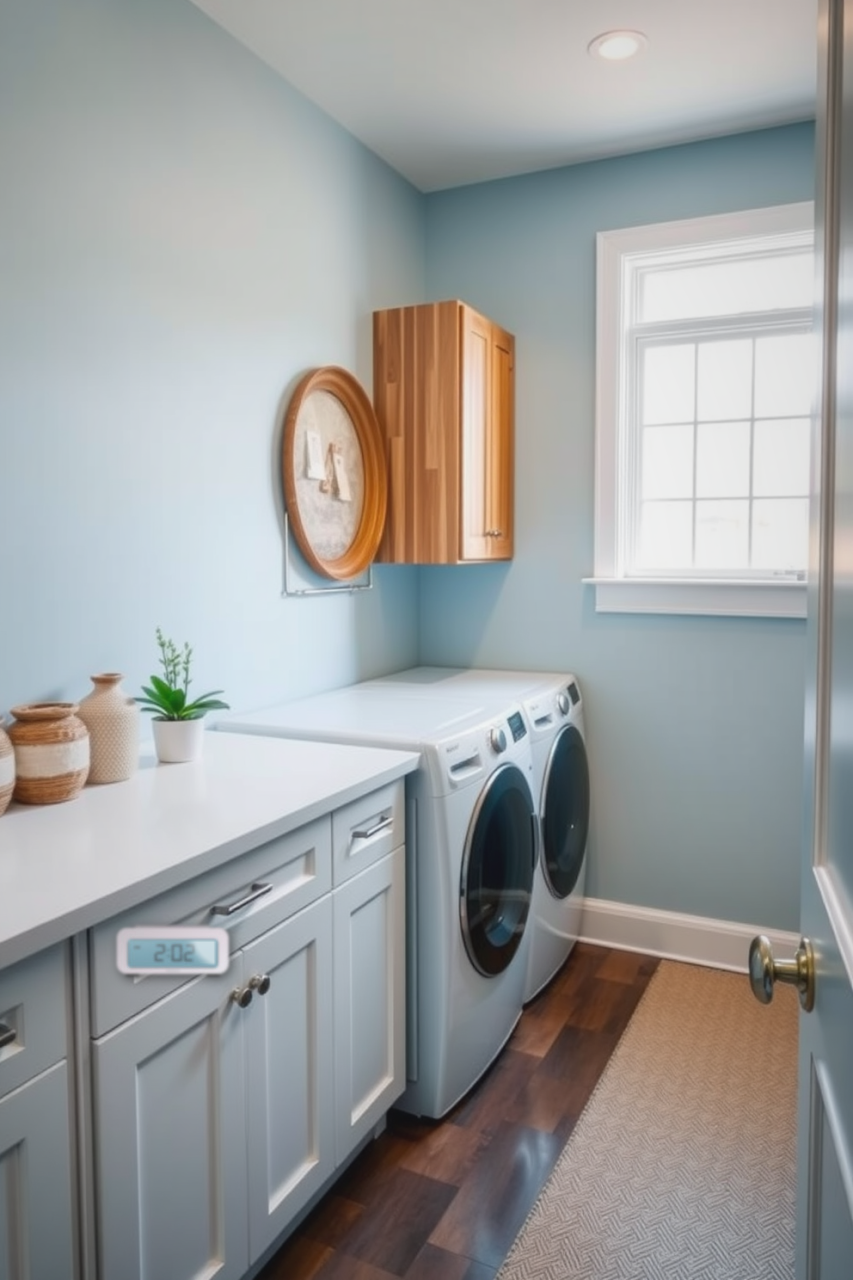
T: 2.02
